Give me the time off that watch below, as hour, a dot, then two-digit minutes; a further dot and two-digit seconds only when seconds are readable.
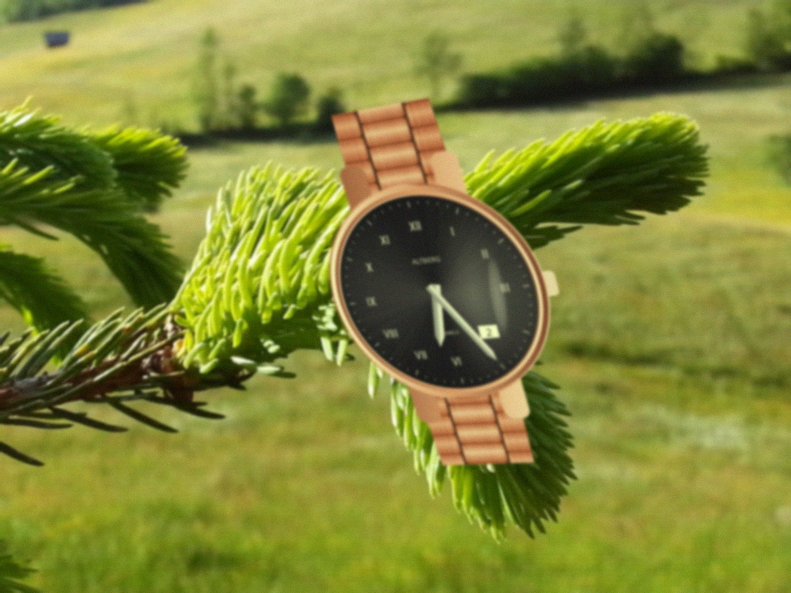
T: 6.25
